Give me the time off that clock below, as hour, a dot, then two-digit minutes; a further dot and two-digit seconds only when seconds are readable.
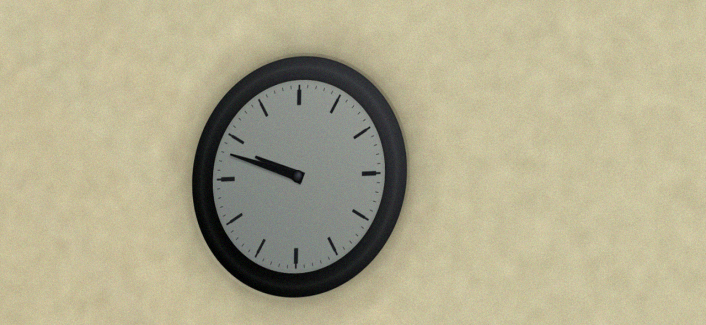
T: 9.48
